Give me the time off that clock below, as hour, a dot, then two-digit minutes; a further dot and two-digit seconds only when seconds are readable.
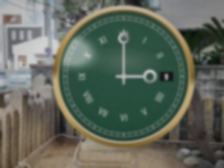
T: 3.00
